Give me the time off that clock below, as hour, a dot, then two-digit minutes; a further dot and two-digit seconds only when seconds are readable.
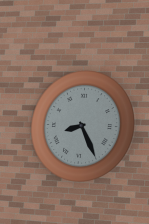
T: 8.25
